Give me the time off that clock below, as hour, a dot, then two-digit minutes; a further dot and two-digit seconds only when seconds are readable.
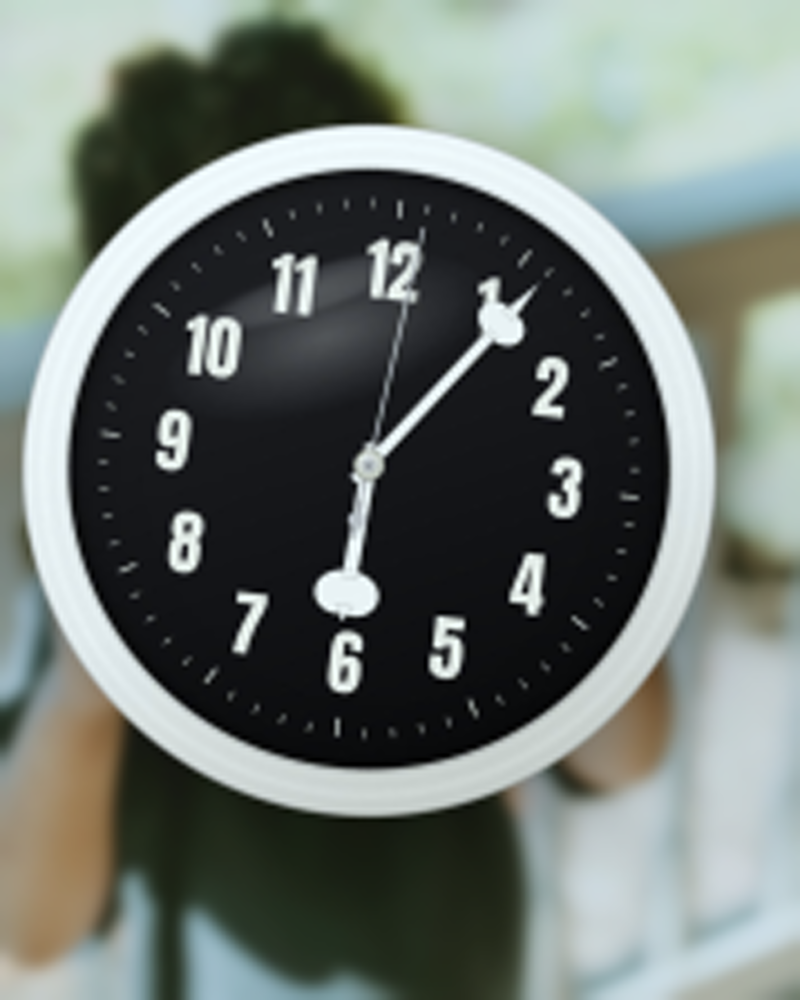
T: 6.06.01
